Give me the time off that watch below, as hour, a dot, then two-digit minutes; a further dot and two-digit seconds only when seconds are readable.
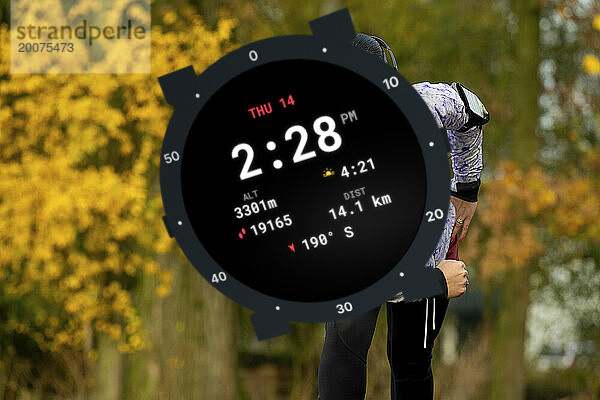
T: 2.28
